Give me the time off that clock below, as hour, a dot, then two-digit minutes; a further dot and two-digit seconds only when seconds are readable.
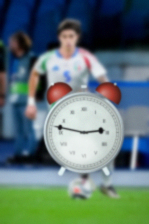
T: 2.47
